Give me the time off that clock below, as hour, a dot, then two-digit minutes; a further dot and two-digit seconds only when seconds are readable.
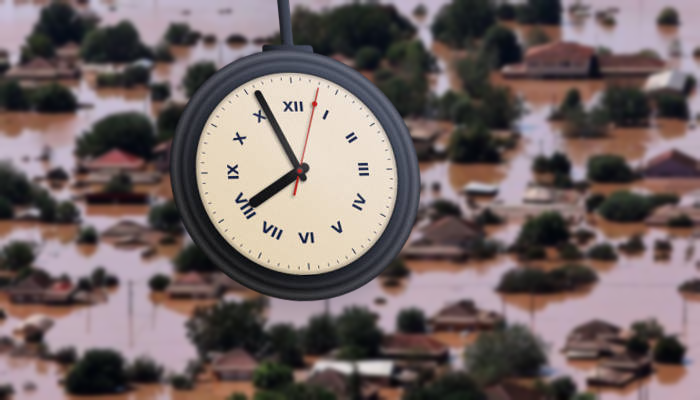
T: 7.56.03
